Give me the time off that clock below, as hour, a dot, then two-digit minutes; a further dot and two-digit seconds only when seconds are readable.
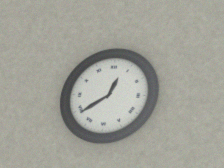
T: 12.39
